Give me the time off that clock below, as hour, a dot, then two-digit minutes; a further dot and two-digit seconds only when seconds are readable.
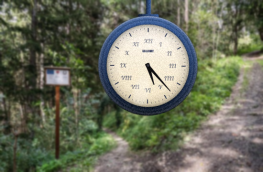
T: 5.23
